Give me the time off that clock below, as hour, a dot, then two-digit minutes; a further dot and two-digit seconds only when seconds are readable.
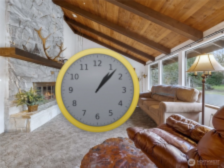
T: 1.07
